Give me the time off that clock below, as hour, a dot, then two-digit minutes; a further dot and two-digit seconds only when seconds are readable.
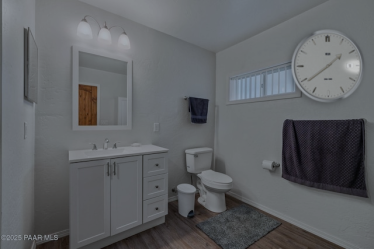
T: 1.39
